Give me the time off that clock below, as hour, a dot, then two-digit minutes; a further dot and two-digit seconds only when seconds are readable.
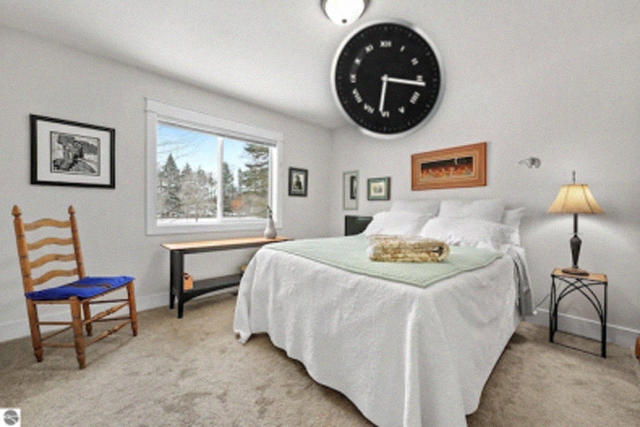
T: 6.16
